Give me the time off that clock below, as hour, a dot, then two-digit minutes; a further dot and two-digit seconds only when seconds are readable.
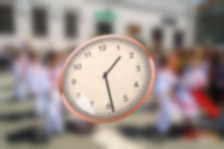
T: 1.29
